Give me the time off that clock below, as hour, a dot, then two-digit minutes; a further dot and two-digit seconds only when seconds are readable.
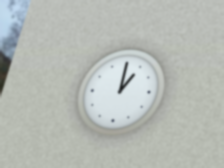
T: 1.00
